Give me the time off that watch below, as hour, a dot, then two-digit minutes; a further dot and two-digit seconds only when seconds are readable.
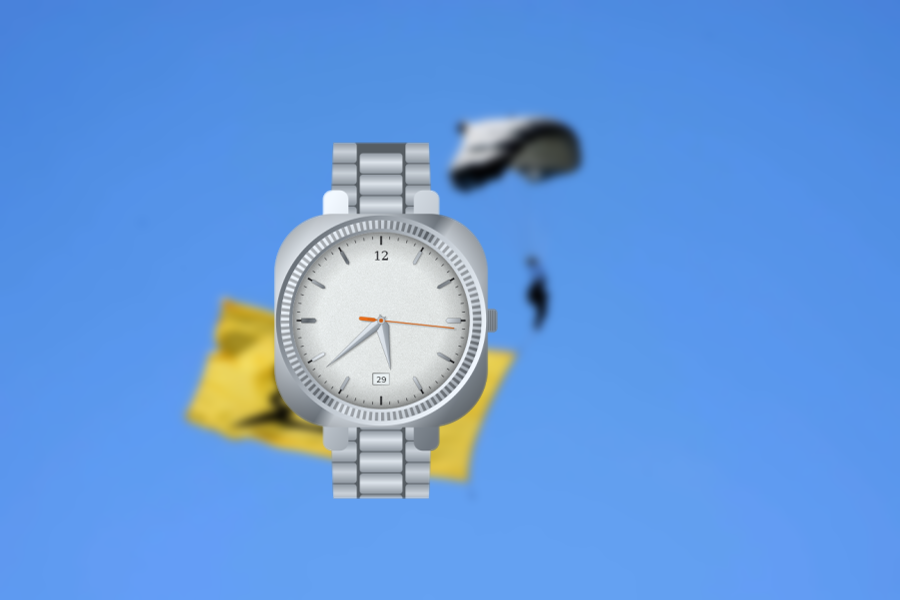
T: 5.38.16
